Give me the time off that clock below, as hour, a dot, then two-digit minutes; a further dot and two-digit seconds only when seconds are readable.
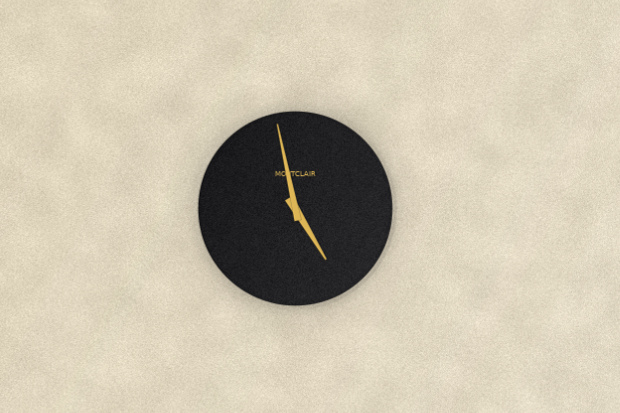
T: 4.58
